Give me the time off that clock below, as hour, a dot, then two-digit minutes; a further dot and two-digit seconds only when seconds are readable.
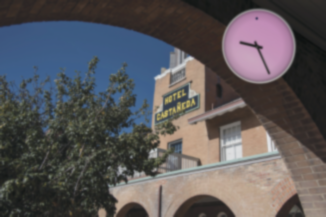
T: 9.26
